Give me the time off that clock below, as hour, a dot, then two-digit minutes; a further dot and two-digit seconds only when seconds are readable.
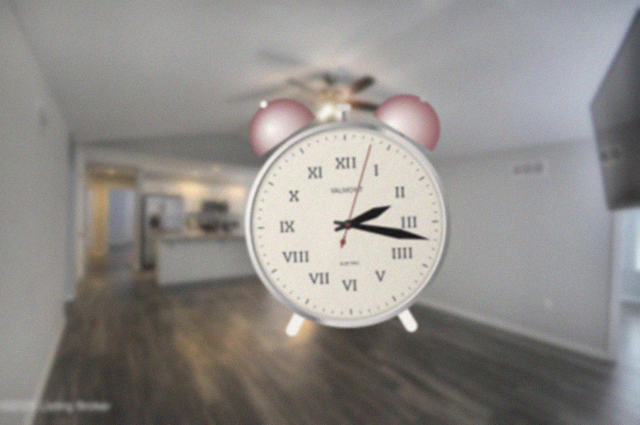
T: 2.17.03
